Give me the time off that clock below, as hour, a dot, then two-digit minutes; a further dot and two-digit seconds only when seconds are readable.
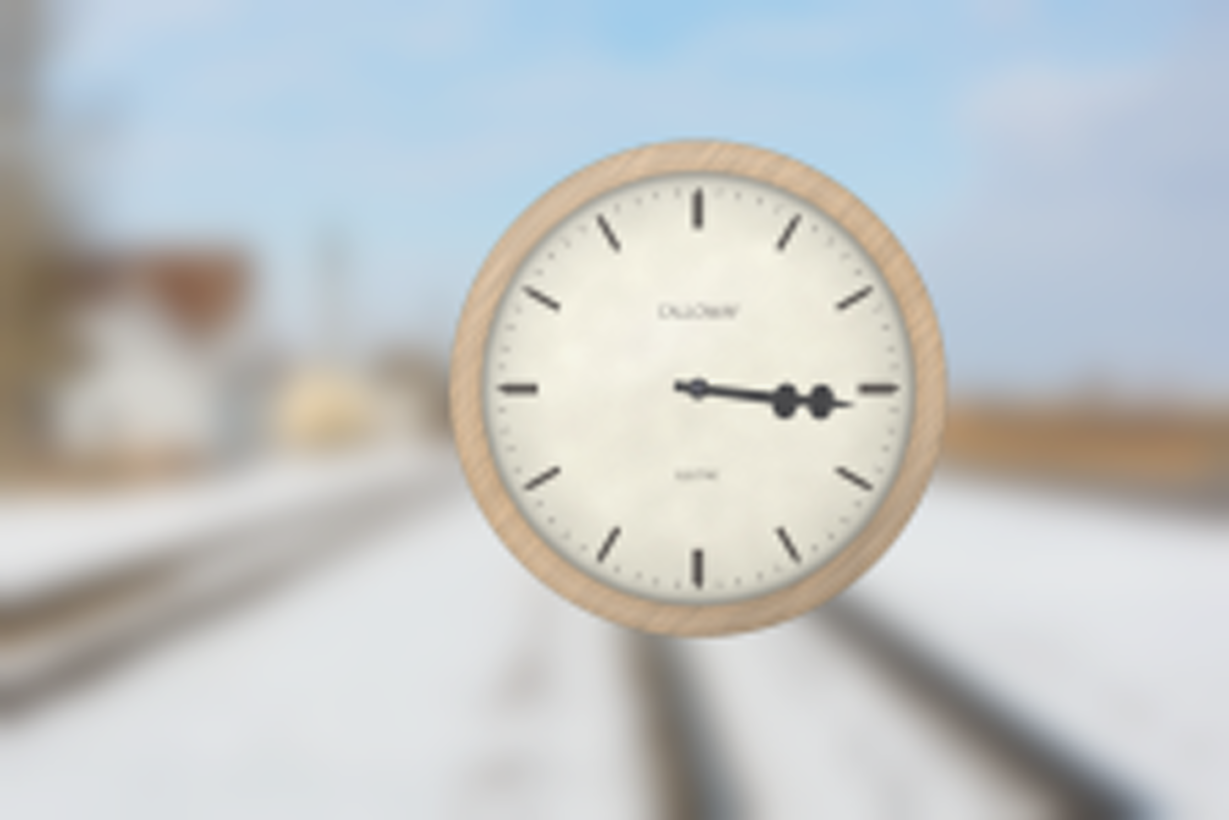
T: 3.16
